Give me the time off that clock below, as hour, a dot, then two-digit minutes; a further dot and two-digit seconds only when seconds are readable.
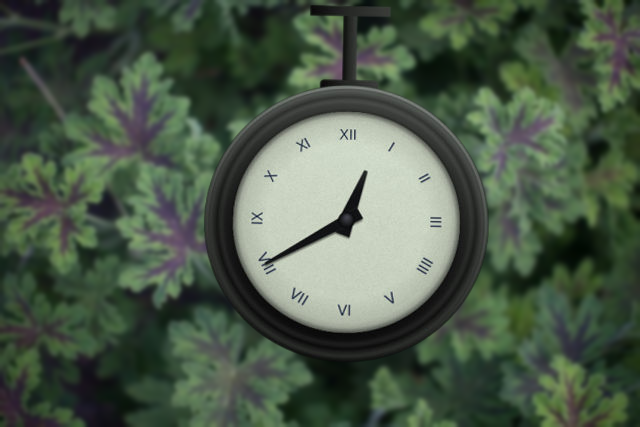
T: 12.40
